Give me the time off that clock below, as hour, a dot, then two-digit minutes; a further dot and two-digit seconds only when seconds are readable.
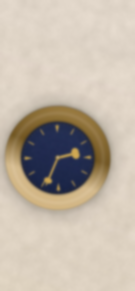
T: 2.34
